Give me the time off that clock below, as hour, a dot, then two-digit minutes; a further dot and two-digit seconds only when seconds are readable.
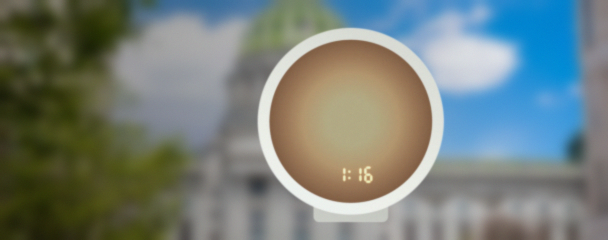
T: 1.16
